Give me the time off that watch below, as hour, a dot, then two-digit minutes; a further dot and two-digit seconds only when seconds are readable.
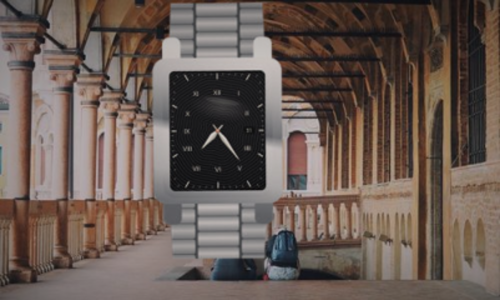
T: 7.24
